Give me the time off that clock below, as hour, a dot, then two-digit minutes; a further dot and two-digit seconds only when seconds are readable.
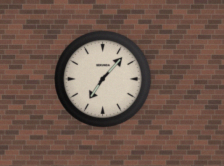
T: 7.07
